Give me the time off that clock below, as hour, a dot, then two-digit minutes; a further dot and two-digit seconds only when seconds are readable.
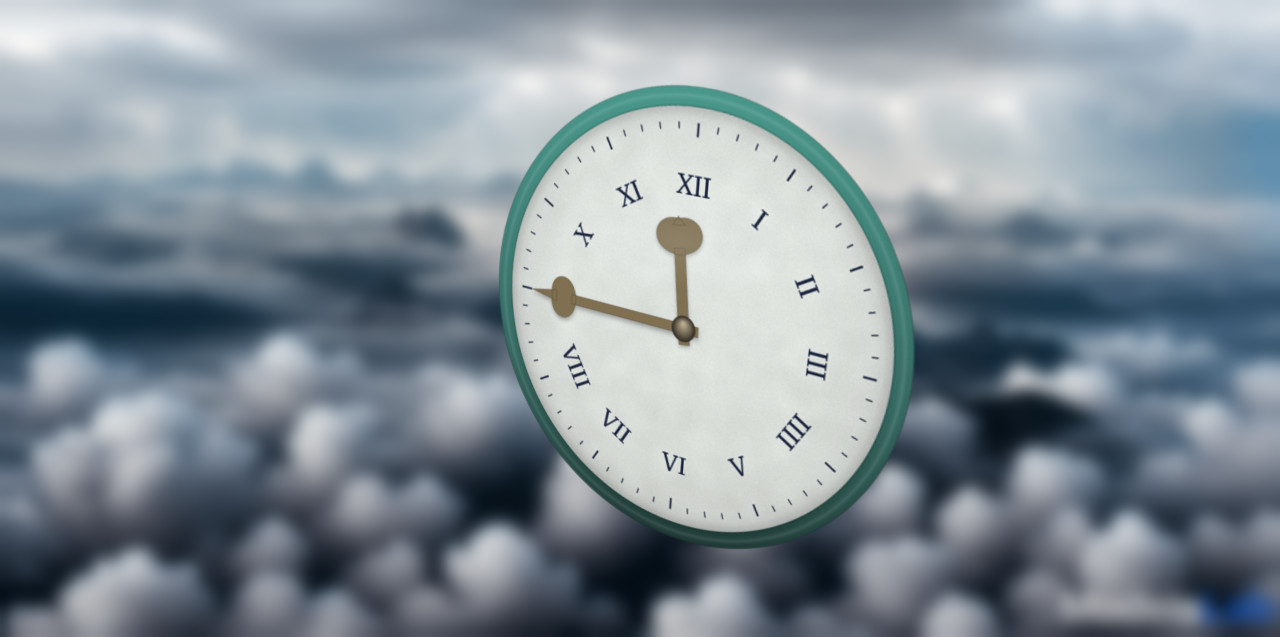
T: 11.45
